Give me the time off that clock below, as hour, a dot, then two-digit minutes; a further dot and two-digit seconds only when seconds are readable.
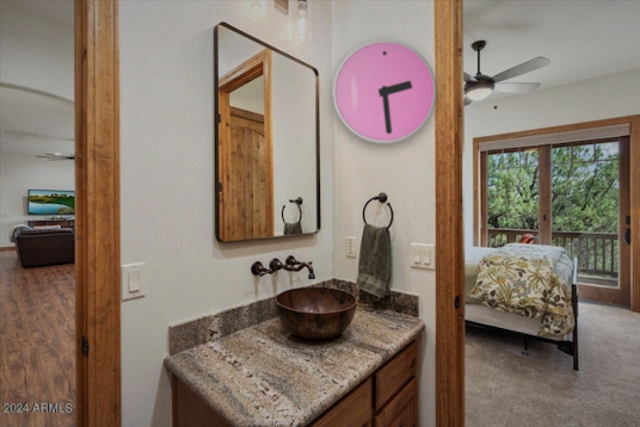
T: 2.29
